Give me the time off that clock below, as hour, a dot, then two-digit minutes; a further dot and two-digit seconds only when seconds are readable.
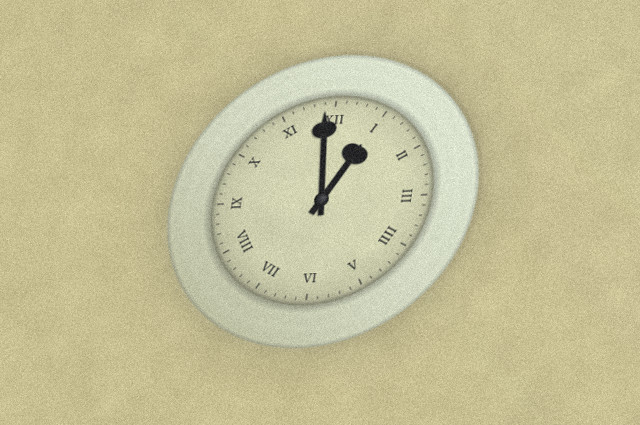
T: 12.59
